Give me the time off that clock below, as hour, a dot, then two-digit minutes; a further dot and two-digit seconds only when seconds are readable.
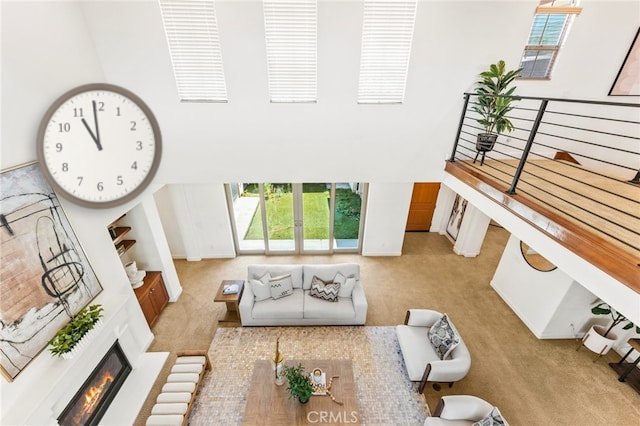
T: 10.59
